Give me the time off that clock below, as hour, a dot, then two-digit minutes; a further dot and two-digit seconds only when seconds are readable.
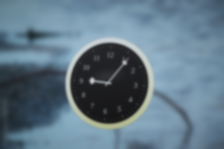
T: 9.06
